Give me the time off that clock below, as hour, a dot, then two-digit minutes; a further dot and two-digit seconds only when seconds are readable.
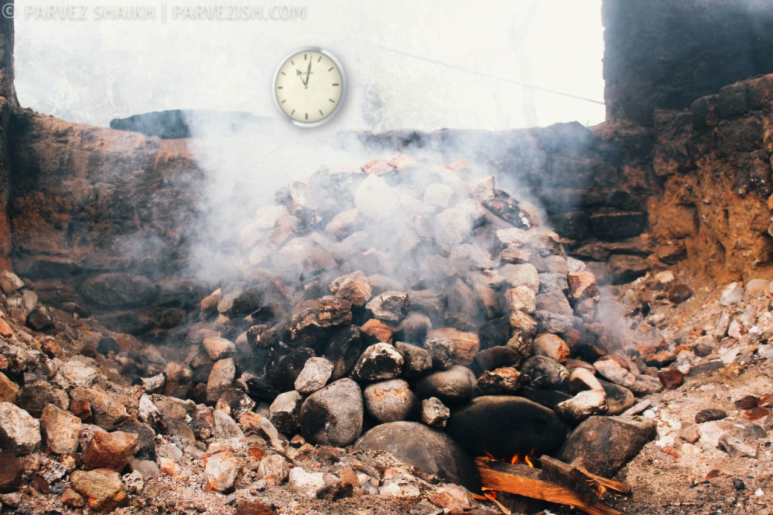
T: 11.02
